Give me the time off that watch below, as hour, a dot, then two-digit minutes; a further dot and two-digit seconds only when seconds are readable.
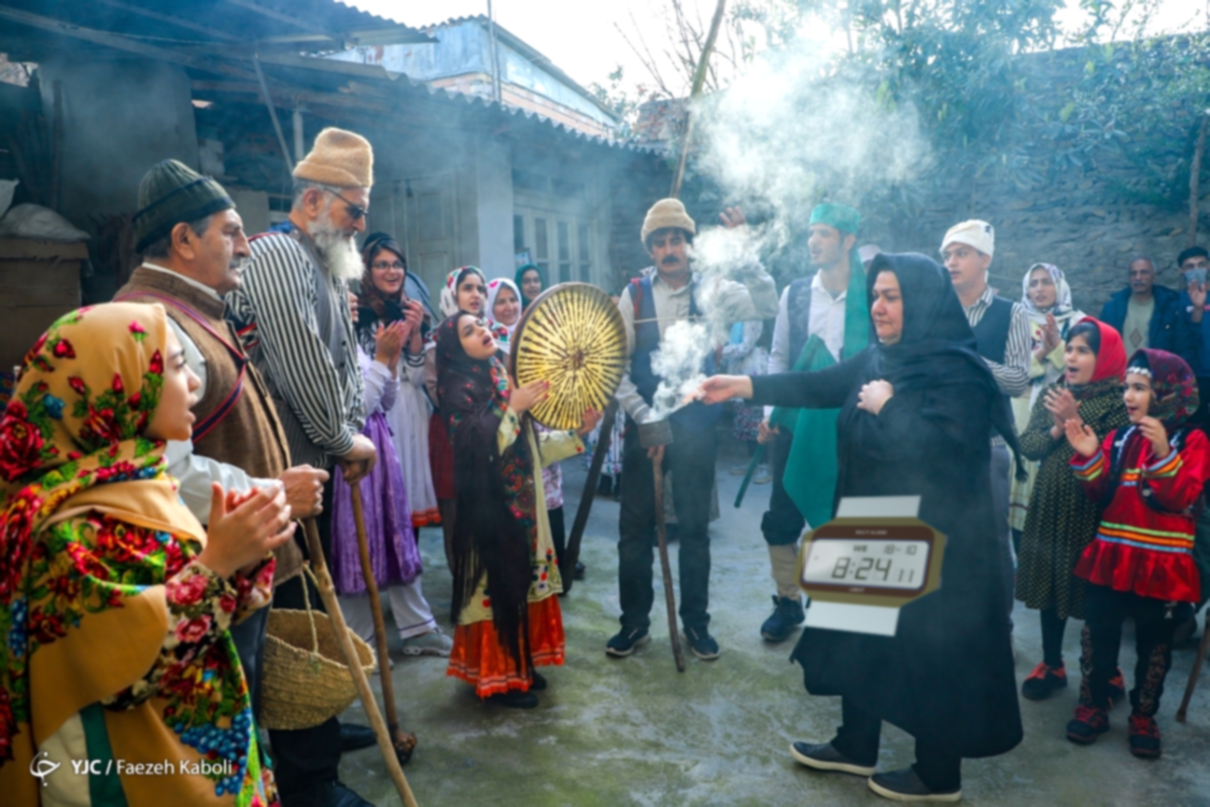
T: 8.24
